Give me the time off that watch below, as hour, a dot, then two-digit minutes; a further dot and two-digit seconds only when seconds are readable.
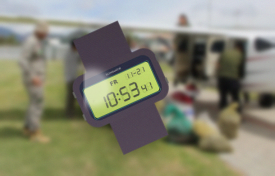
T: 10.53.41
